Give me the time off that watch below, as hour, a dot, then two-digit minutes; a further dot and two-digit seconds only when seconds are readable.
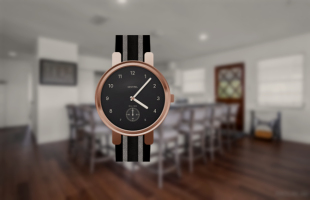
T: 4.07
